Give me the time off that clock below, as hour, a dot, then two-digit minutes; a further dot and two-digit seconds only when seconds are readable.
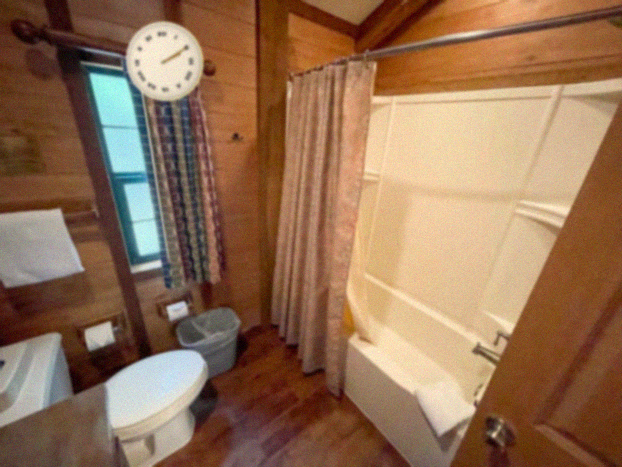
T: 2.10
